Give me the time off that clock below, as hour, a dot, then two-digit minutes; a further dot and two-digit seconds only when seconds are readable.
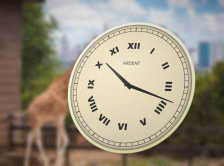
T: 10.18
